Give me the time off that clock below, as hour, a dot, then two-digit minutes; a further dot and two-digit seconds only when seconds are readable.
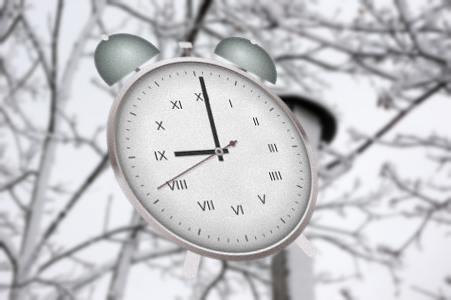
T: 9.00.41
